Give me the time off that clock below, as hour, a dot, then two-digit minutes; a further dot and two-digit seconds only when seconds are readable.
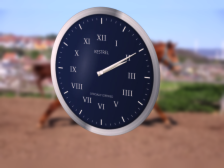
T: 2.10
